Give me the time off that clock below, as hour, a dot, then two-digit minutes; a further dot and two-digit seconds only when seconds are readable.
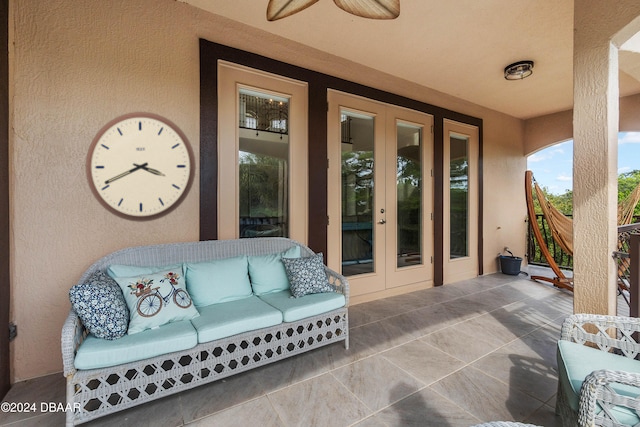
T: 3.41
